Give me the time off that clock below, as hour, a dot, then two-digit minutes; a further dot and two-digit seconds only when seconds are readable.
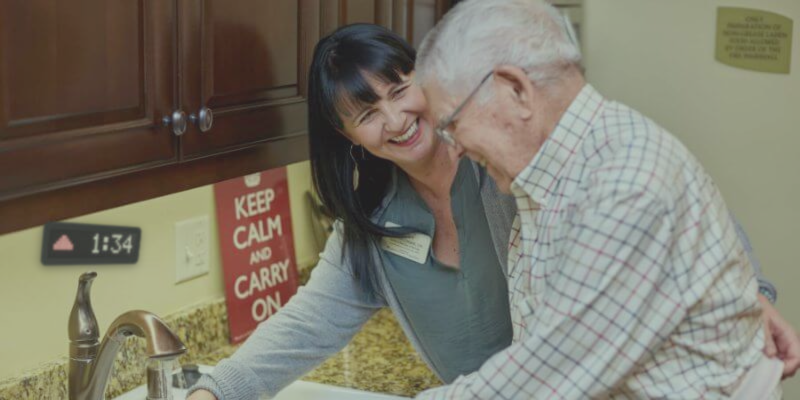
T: 1.34
